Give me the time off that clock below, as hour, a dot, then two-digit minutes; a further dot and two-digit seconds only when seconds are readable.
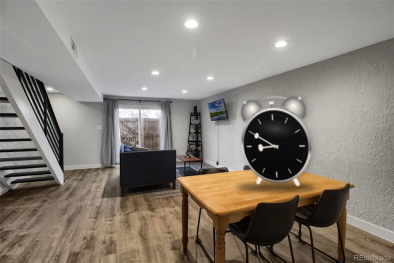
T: 8.50
